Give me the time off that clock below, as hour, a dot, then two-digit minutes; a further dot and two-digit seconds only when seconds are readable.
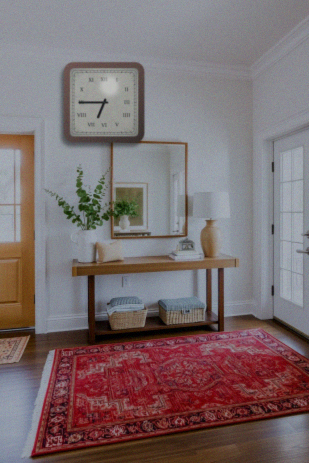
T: 6.45
